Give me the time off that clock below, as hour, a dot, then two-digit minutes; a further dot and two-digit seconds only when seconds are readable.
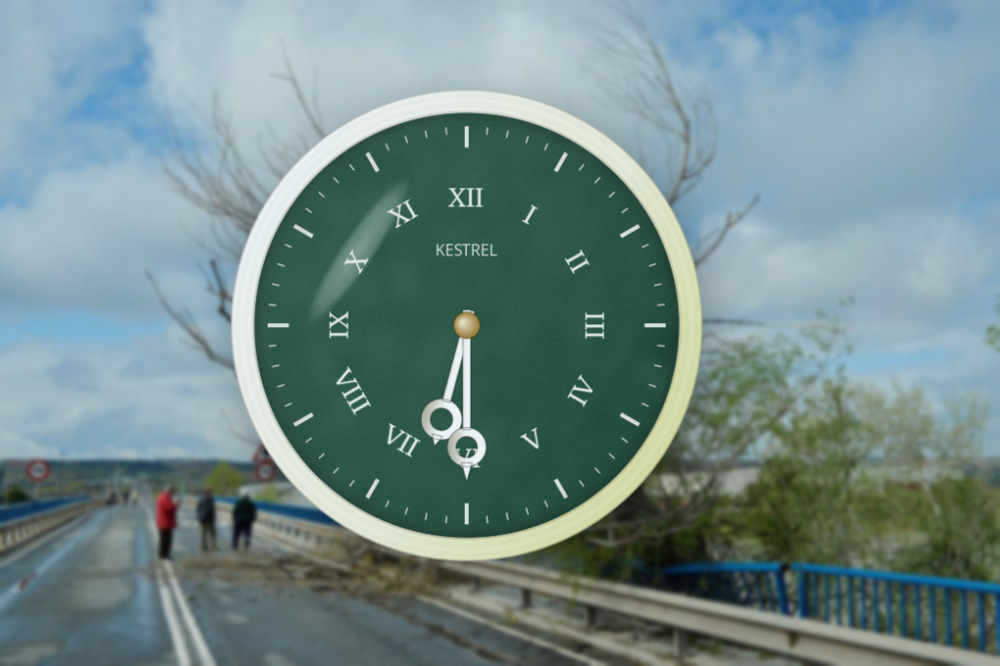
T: 6.30
